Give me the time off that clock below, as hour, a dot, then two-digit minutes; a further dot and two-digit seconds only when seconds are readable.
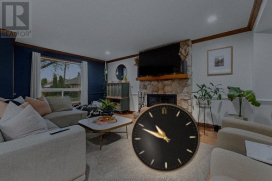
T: 10.49
